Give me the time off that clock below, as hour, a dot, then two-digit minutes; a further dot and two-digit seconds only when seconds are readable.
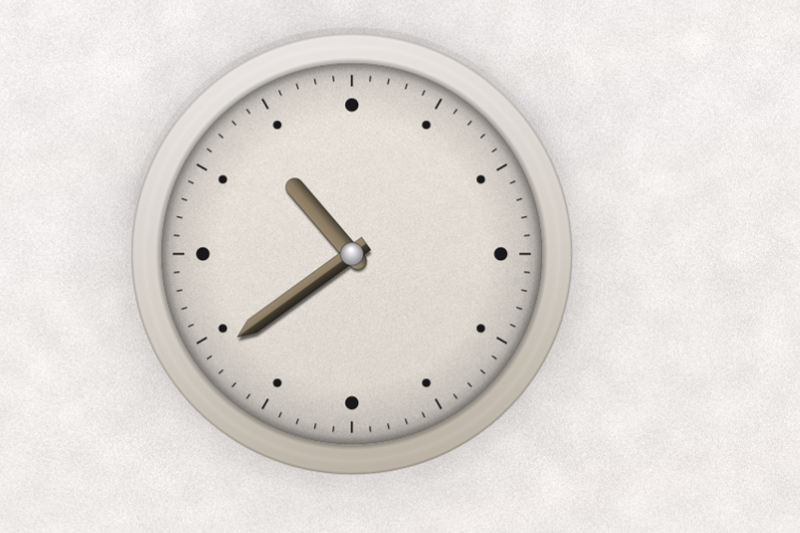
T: 10.39
